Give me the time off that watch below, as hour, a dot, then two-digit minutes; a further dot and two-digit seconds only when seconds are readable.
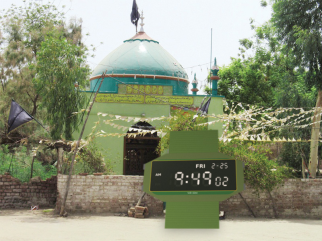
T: 9.49.02
